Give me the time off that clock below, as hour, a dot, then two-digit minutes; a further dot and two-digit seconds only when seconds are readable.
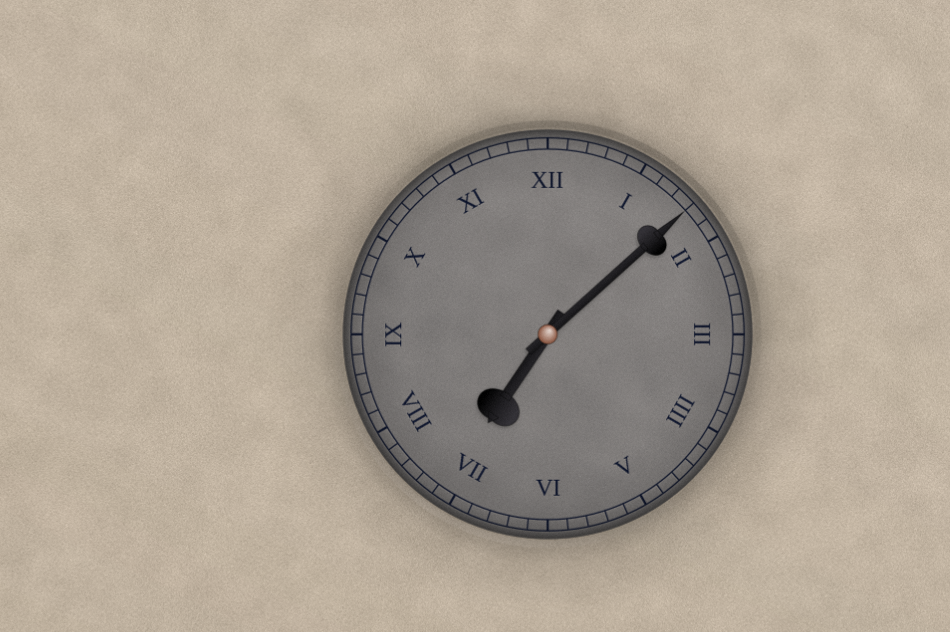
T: 7.08
